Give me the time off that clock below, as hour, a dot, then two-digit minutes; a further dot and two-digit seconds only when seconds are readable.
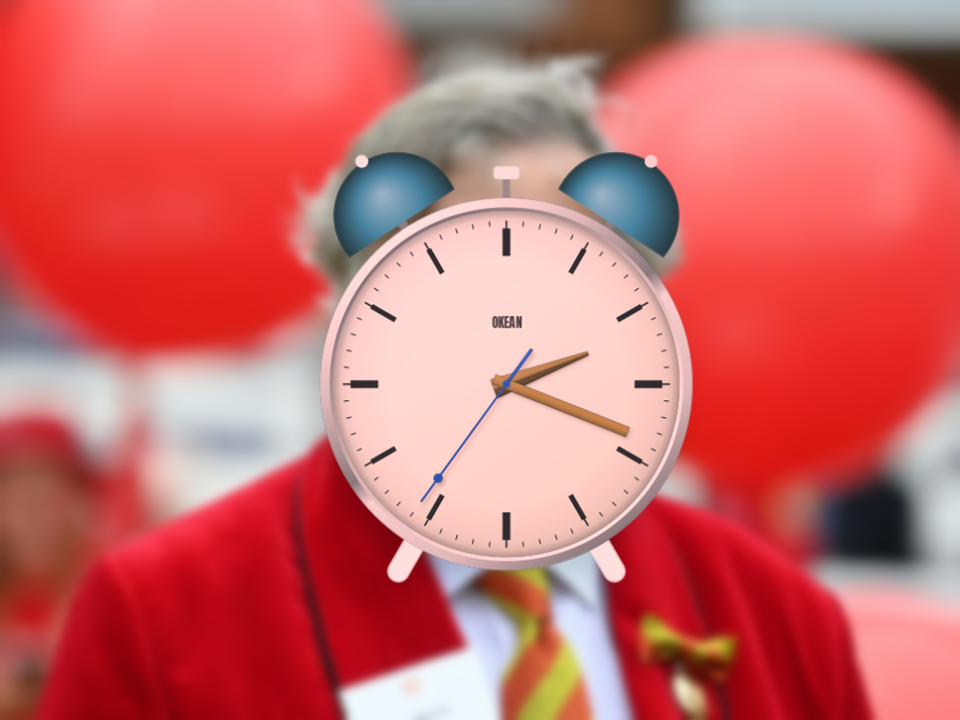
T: 2.18.36
